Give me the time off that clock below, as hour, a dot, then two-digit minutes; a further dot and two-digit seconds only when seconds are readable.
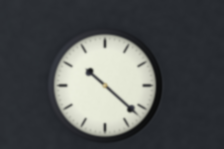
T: 10.22
